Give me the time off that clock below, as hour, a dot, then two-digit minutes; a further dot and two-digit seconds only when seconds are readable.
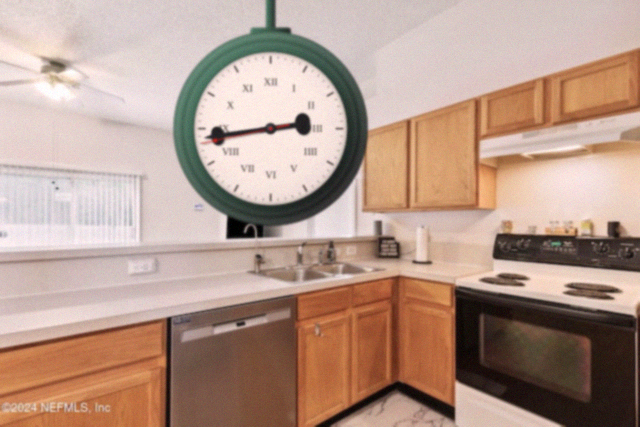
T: 2.43.43
